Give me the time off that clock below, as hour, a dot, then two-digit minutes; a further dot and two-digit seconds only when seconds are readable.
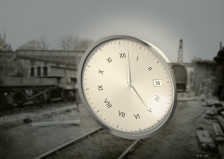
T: 5.02
